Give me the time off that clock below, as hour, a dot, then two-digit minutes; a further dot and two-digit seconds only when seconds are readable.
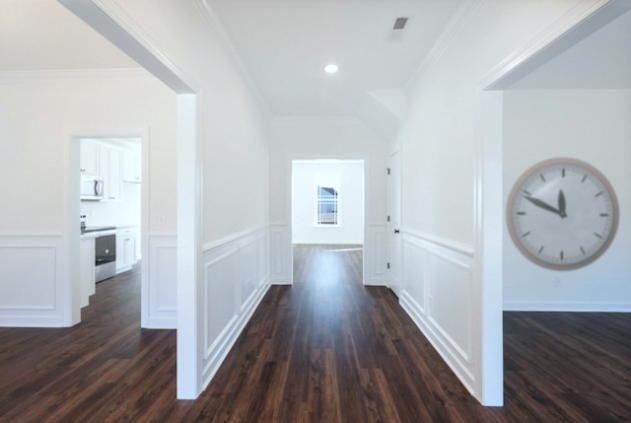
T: 11.49
